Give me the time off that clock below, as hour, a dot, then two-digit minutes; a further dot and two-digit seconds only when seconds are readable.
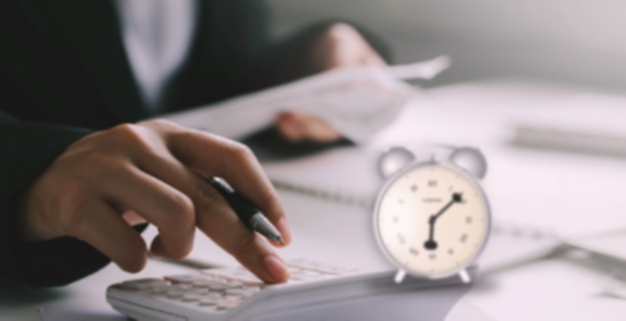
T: 6.08
